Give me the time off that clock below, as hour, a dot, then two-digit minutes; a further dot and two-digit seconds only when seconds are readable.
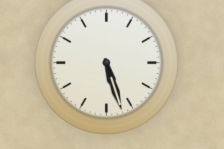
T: 5.27
